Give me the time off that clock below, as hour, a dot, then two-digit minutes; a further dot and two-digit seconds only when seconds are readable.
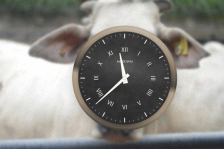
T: 11.38
